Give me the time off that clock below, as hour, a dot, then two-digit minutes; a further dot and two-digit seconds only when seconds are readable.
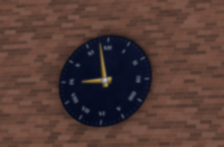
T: 8.58
